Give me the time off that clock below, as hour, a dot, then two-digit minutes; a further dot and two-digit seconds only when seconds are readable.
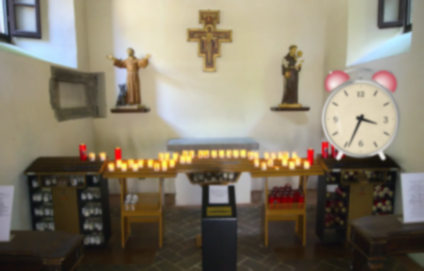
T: 3.34
